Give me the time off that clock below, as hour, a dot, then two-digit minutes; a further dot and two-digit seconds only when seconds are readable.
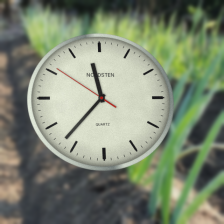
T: 11.36.51
